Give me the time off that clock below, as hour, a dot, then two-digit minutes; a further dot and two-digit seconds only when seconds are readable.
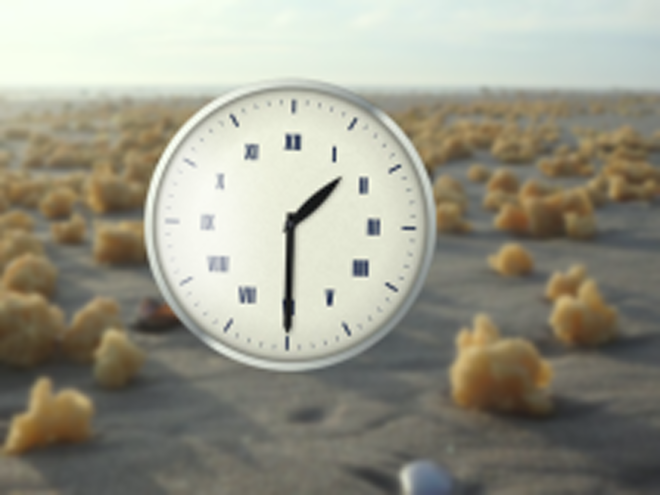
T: 1.30
